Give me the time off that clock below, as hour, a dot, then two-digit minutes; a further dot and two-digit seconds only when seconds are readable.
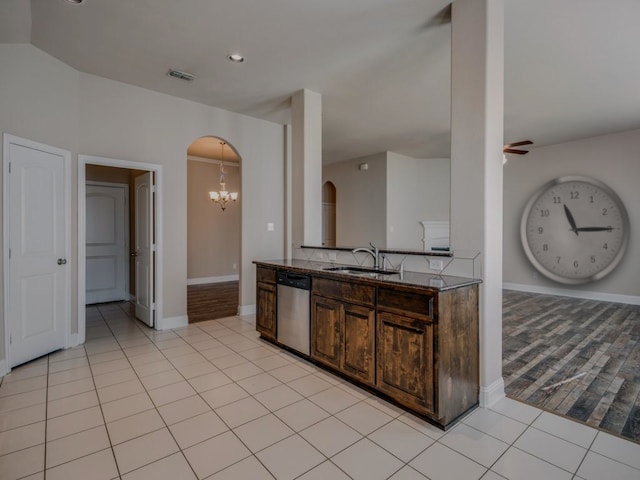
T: 11.15
